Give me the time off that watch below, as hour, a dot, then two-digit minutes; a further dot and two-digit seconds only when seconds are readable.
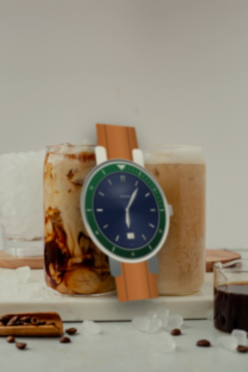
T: 6.06
